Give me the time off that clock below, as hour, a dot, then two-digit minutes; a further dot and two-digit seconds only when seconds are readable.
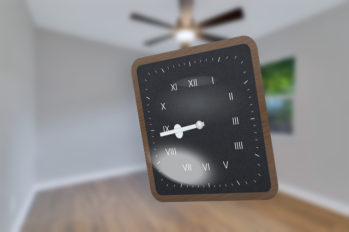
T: 8.44
